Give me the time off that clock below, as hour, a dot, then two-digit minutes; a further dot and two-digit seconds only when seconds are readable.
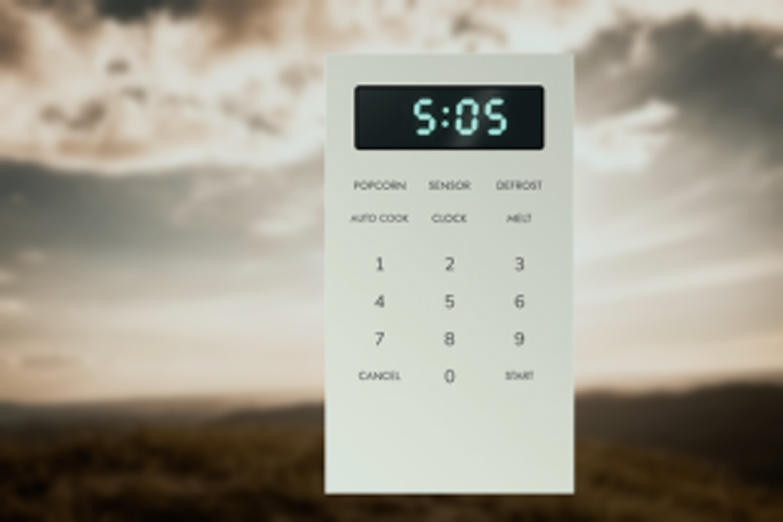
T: 5.05
